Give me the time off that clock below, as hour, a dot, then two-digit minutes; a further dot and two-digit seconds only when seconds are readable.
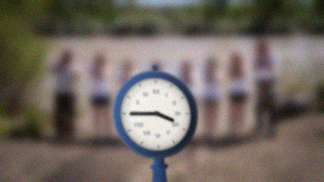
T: 3.45
